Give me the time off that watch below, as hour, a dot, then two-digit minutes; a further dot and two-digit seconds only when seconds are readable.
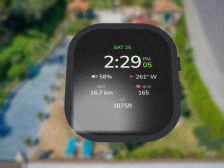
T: 2.29.05
